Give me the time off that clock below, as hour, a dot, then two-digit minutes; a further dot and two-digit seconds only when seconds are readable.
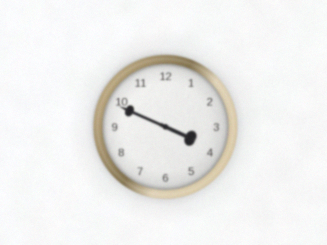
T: 3.49
